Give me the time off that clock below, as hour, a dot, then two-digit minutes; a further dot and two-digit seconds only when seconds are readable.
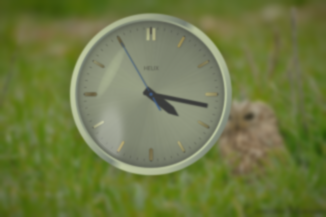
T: 4.16.55
